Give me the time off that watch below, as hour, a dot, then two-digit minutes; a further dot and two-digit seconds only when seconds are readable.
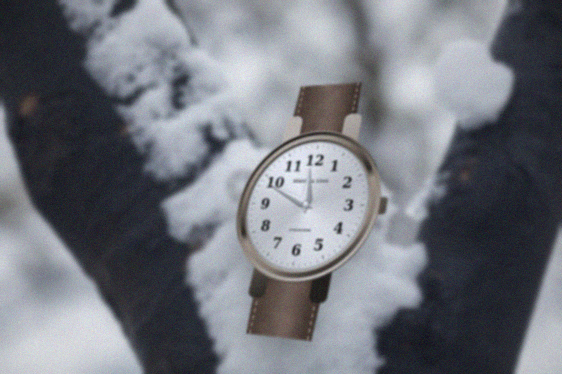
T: 11.49
